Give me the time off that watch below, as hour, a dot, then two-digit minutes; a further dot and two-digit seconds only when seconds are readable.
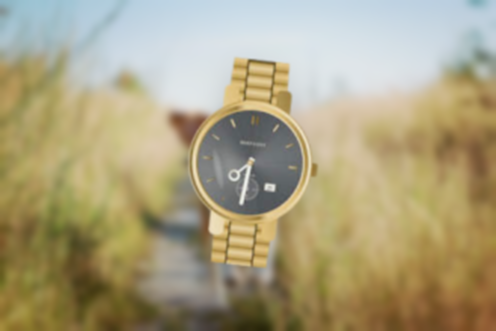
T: 7.31
